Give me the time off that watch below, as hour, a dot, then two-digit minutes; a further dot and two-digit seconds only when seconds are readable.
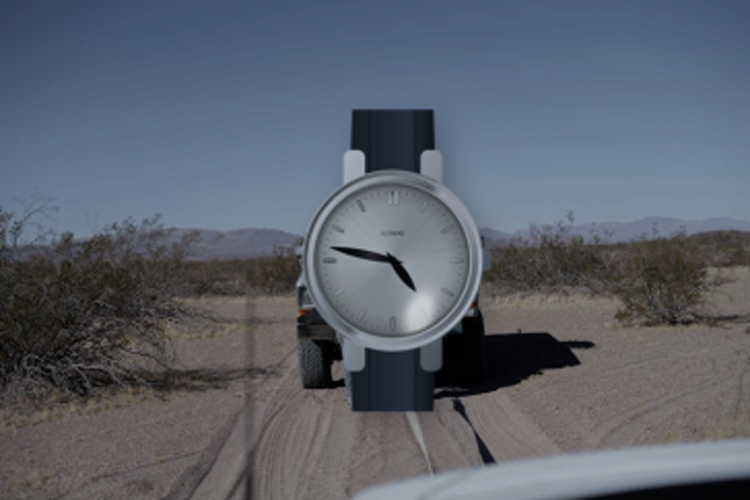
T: 4.47
